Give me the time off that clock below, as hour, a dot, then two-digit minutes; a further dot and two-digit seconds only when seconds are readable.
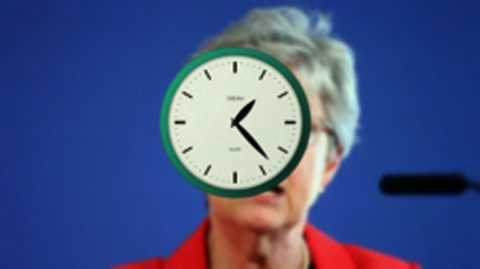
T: 1.23
